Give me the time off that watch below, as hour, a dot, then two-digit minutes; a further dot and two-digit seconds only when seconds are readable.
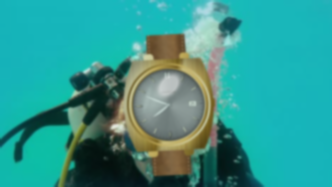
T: 7.49
